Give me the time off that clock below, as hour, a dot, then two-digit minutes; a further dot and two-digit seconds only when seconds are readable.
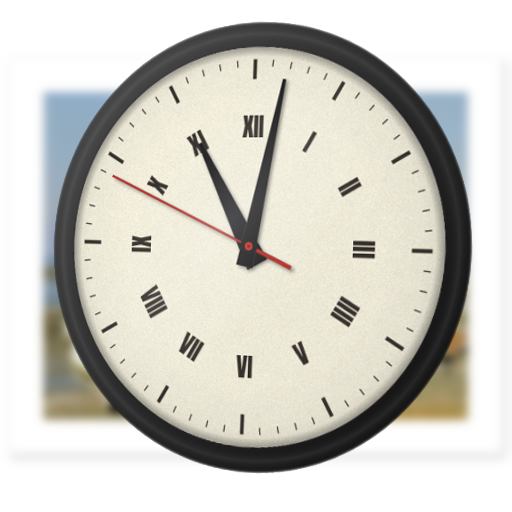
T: 11.01.49
